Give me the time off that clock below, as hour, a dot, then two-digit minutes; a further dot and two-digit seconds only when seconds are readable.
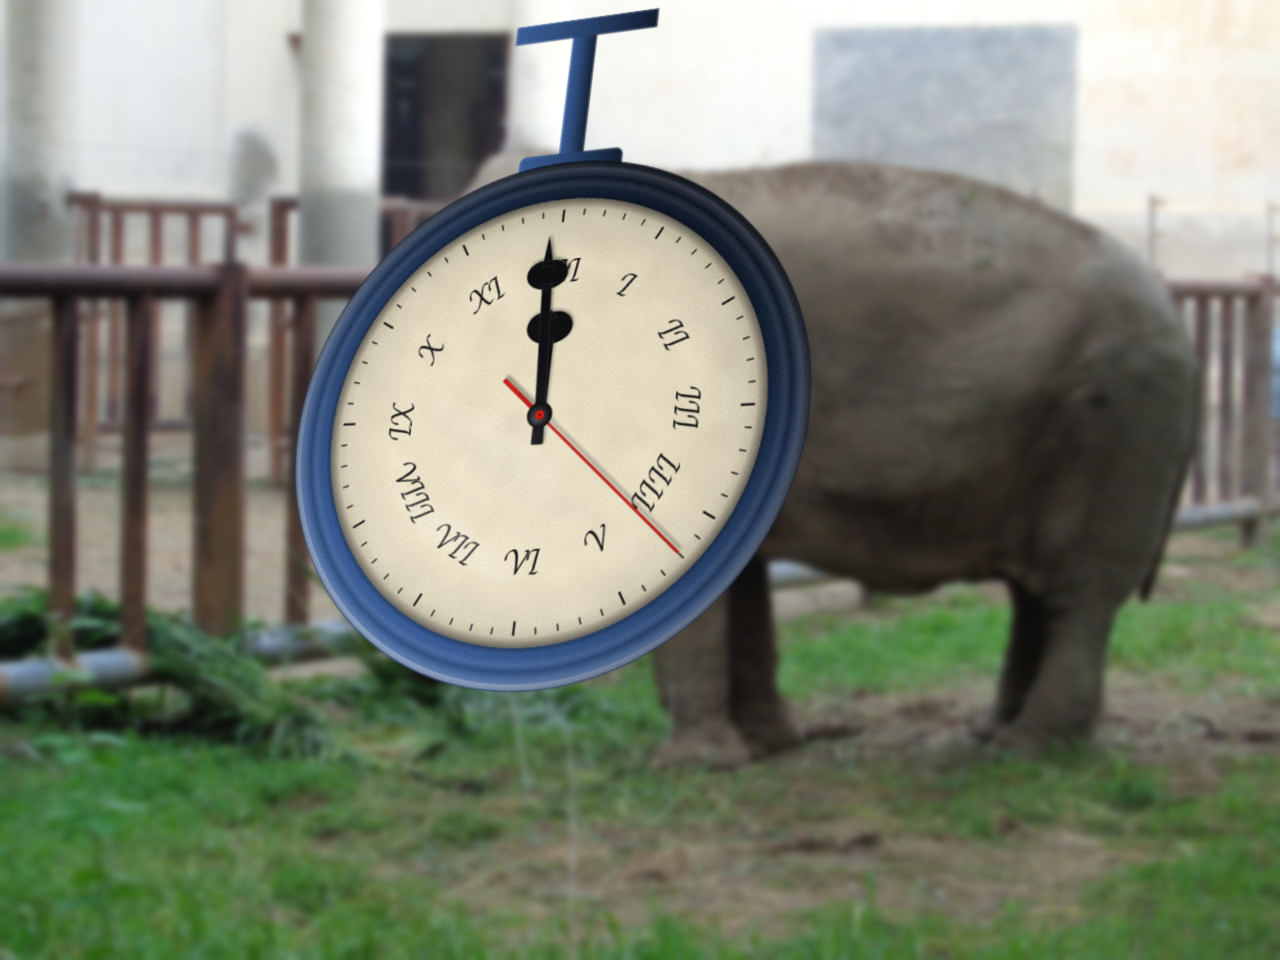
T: 11.59.22
